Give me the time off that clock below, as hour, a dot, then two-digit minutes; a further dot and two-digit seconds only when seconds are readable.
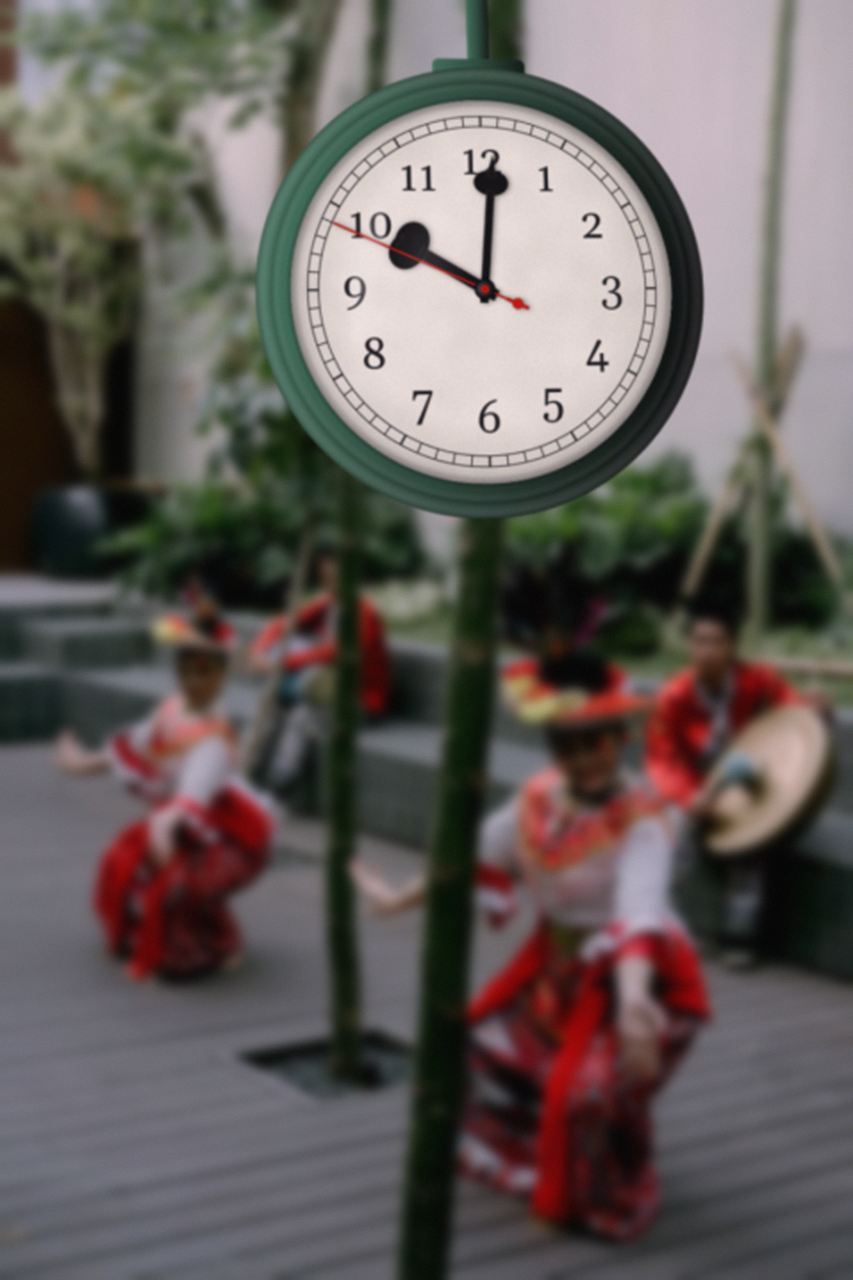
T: 10.00.49
